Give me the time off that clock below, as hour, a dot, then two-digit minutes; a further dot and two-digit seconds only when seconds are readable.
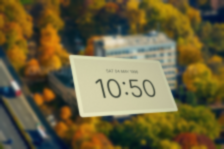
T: 10.50
